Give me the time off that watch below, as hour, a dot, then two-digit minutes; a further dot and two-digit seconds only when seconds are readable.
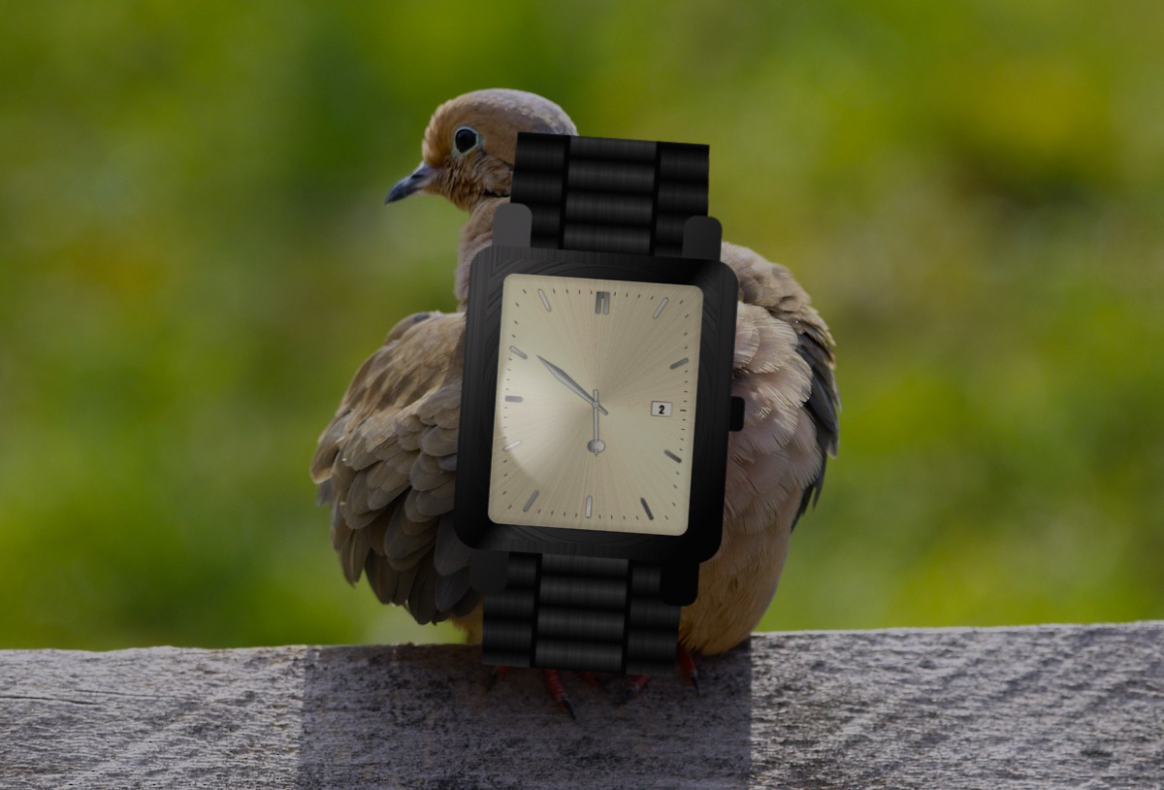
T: 5.51
